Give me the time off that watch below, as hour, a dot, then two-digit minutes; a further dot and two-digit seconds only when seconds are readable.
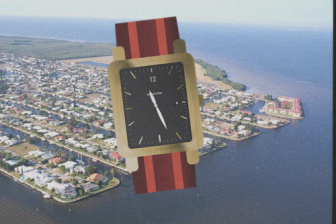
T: 11.27
